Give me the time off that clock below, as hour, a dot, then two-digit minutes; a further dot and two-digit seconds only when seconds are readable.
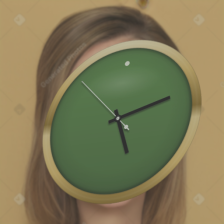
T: 5.11.52
